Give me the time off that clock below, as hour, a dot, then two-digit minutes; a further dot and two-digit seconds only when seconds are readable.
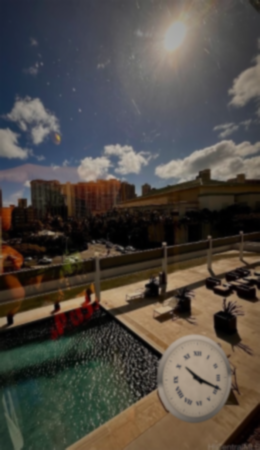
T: 10.19
